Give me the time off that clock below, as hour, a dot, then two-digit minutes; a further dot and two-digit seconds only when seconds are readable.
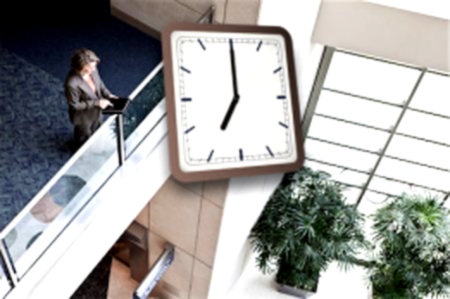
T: 7.00
